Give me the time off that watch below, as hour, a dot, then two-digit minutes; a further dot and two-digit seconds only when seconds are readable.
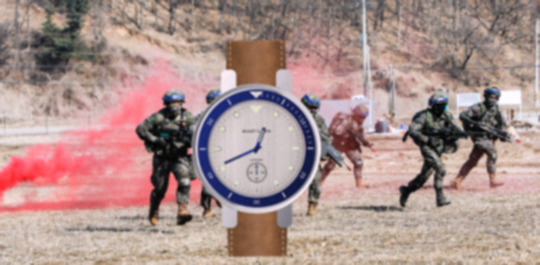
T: 12.41
